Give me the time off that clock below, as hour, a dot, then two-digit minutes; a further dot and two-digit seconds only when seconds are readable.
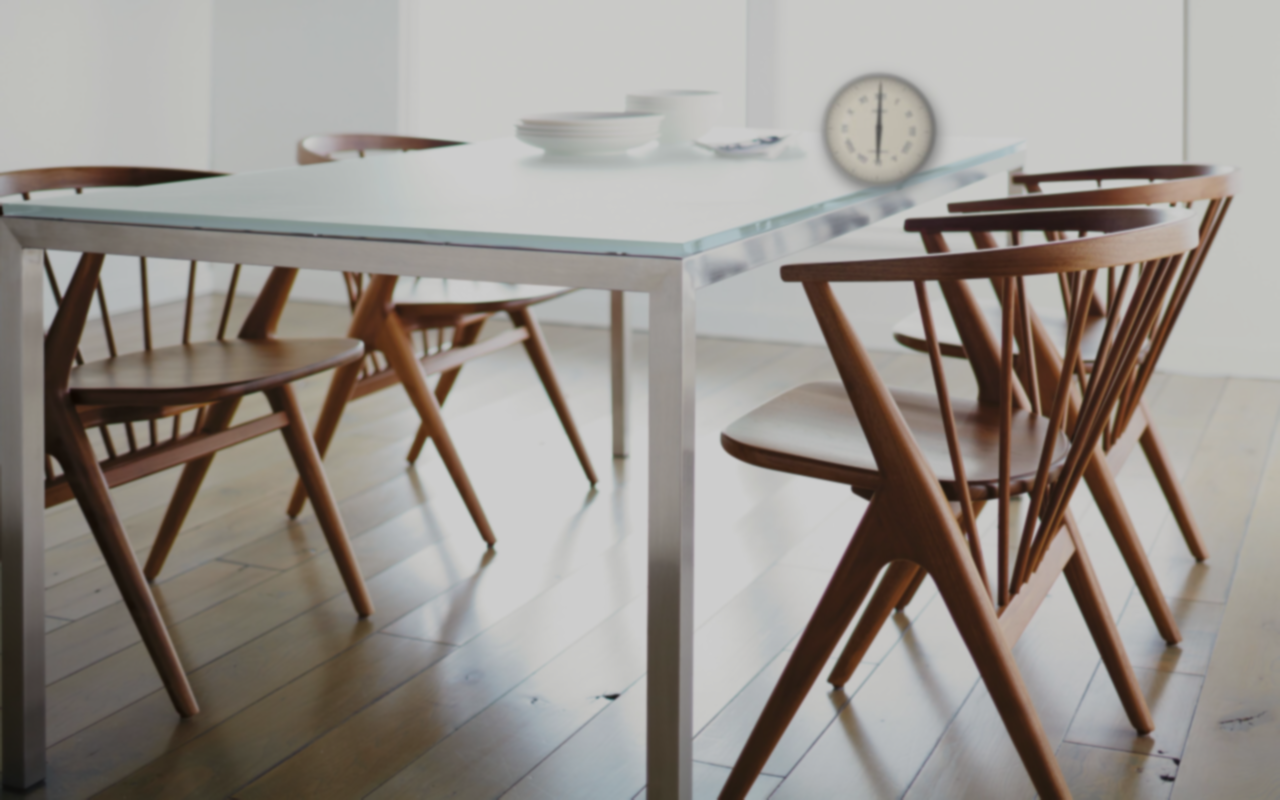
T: 6.00
